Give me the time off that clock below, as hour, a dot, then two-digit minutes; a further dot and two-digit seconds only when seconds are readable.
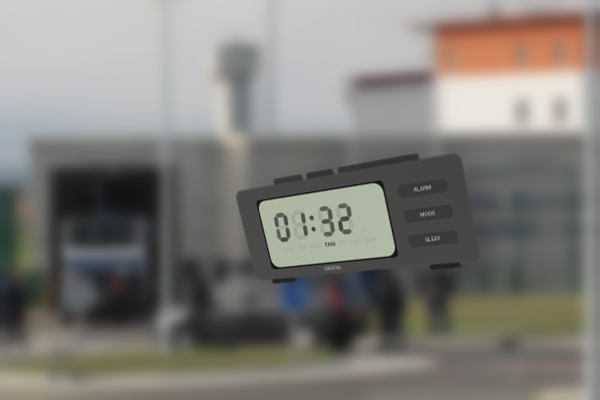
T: 1.32
